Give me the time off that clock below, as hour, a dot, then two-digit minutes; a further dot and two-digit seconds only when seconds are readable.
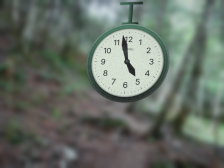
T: 4.58
